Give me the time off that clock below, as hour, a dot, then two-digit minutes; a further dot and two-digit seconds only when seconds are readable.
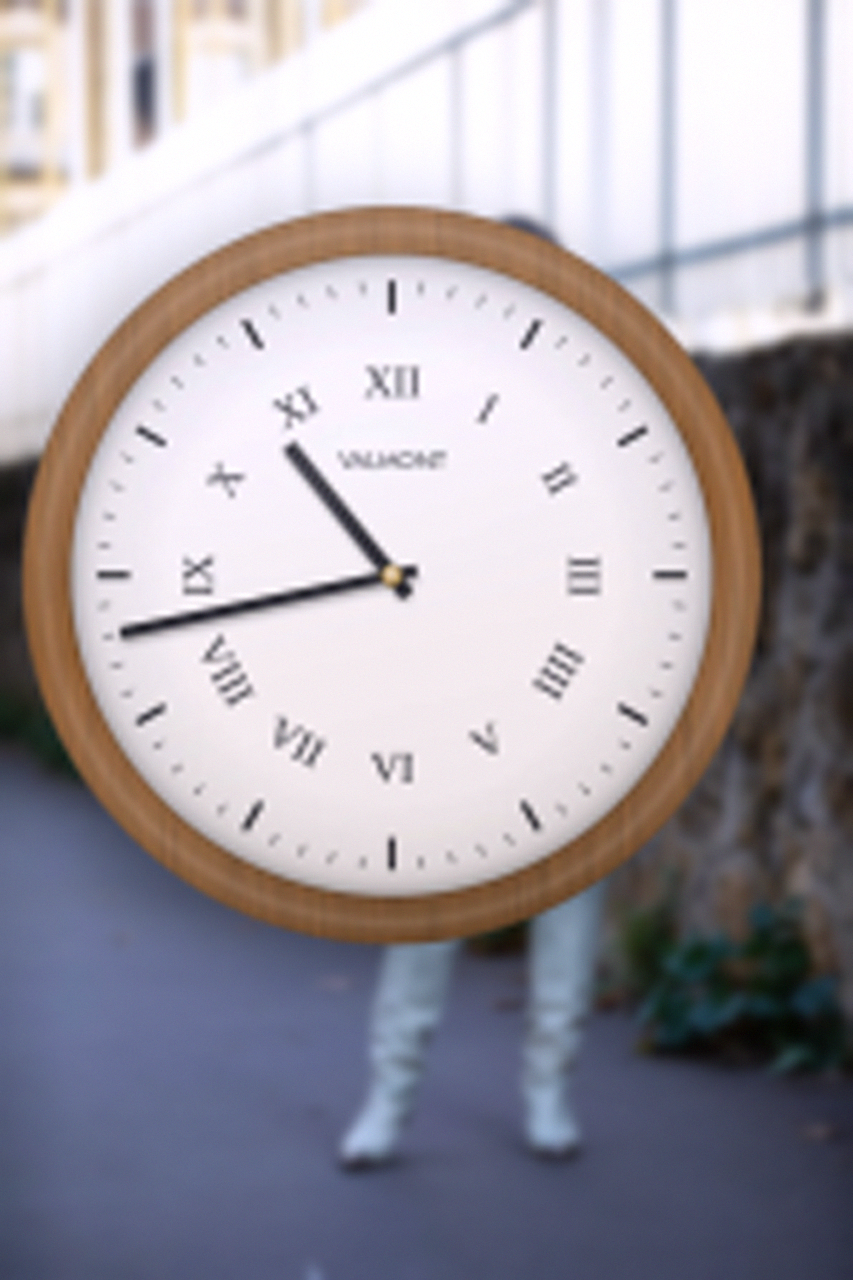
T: 10.43
